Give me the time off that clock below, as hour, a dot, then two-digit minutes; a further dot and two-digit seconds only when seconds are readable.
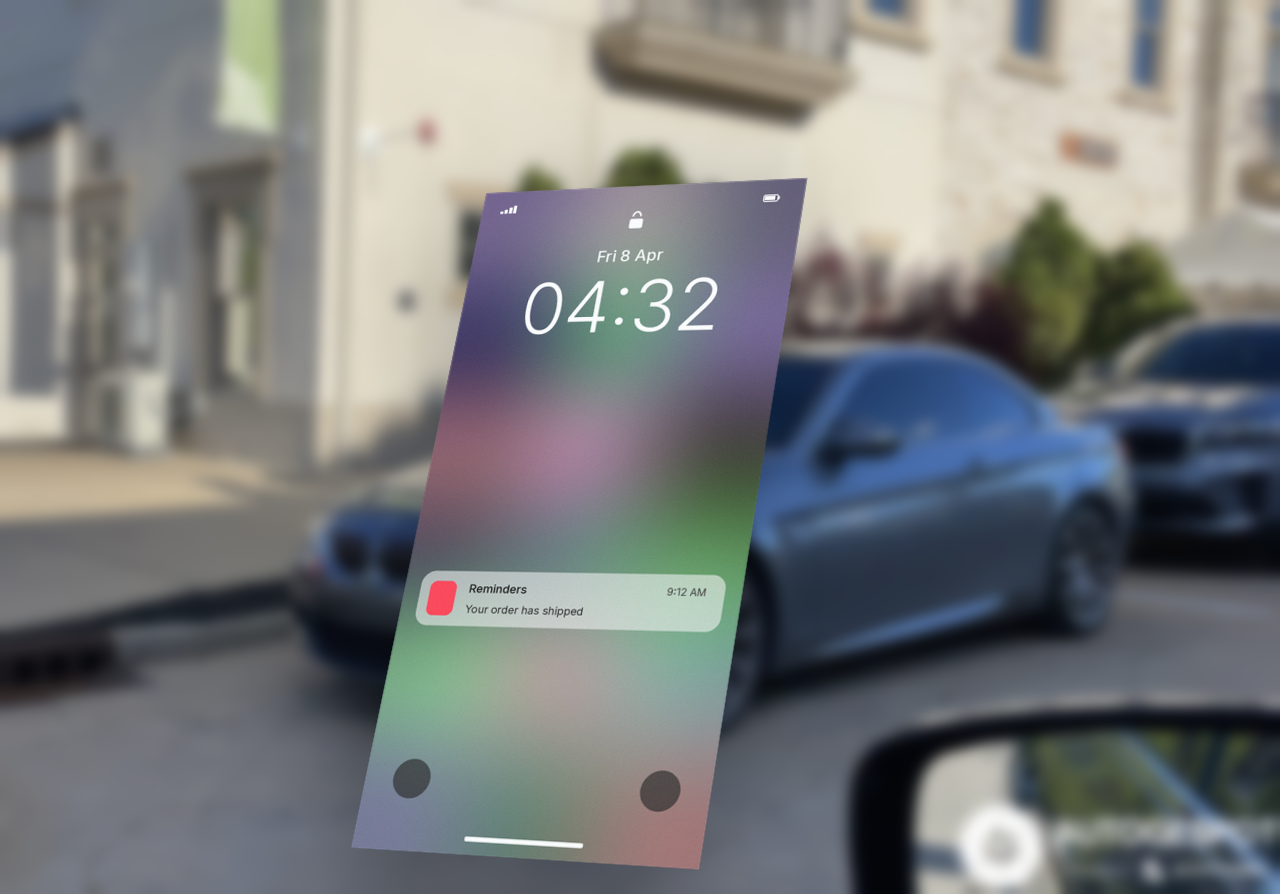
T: 4.32
